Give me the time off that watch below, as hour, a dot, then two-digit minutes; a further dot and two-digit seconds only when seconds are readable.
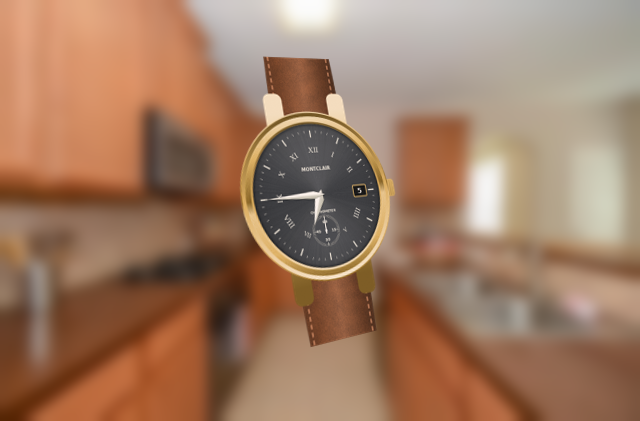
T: 6.45
